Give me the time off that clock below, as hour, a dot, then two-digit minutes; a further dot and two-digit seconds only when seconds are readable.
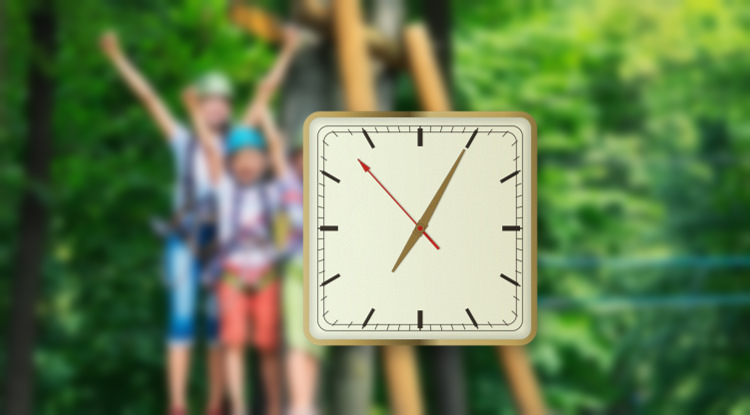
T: 7.04.53
